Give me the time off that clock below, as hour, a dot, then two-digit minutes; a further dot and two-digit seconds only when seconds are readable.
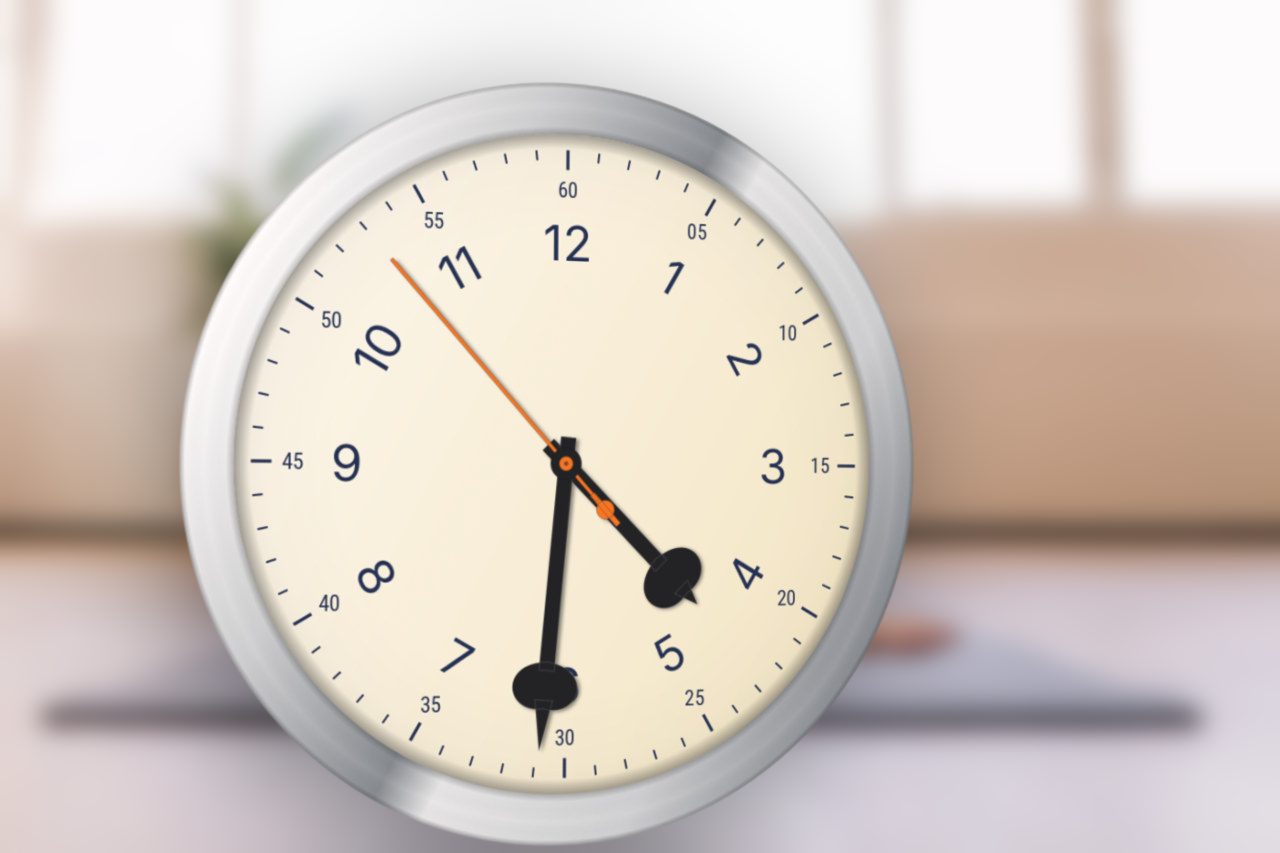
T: 4.30.53
